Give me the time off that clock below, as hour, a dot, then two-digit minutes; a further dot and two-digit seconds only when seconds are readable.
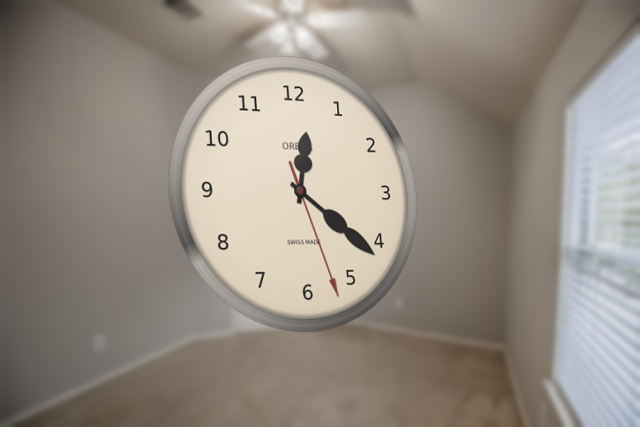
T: 12.21.27
